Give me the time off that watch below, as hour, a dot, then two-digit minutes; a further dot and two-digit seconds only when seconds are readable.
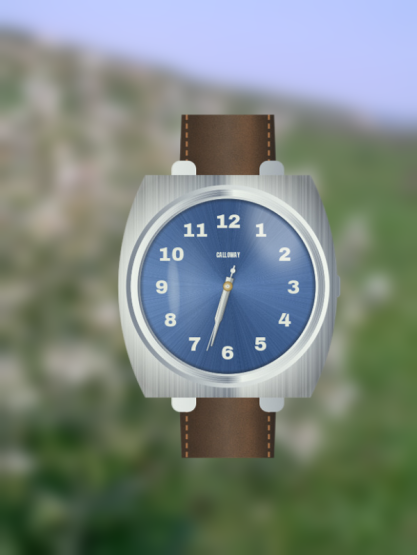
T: 6.32.33
